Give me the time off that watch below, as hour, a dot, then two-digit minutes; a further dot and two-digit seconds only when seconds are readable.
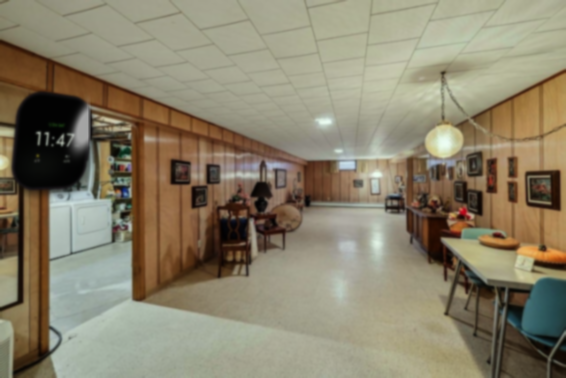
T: 11.47
